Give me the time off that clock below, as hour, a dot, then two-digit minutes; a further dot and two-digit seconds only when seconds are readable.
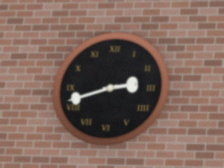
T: 2.42
